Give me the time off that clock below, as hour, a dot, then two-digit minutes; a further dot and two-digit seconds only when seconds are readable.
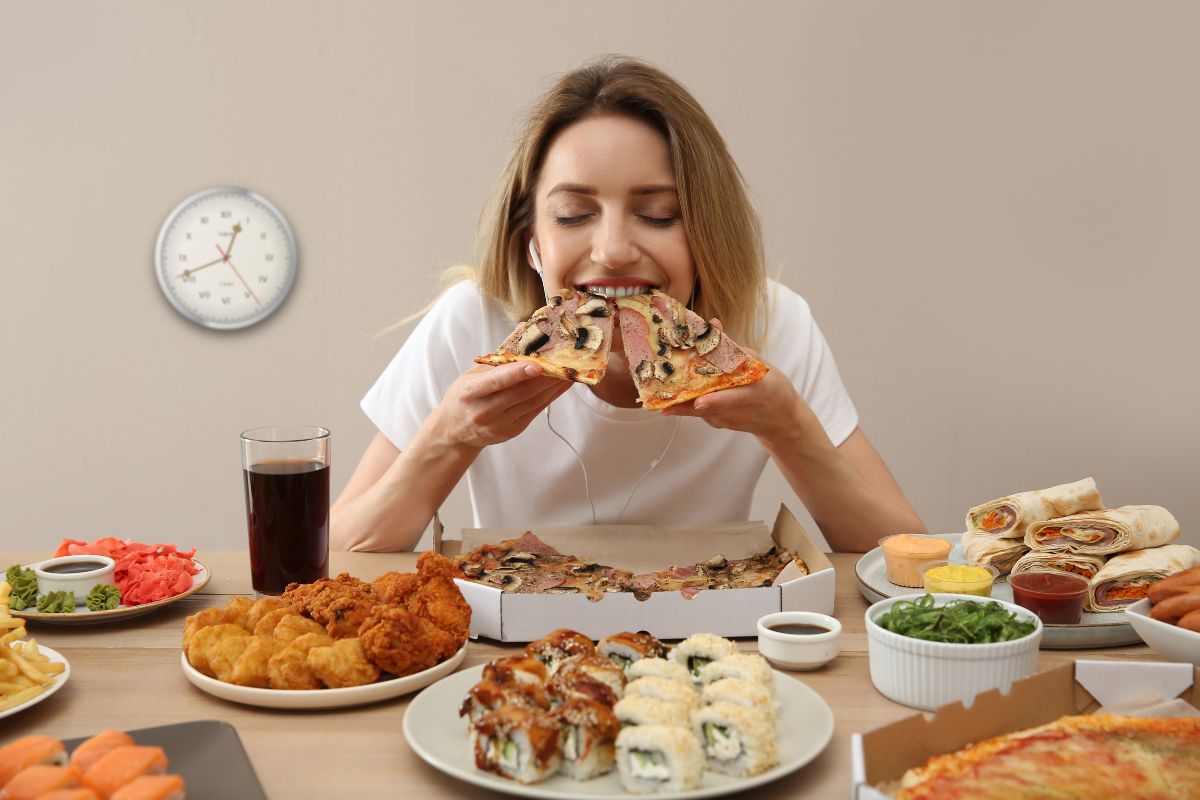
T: 12.41.24
